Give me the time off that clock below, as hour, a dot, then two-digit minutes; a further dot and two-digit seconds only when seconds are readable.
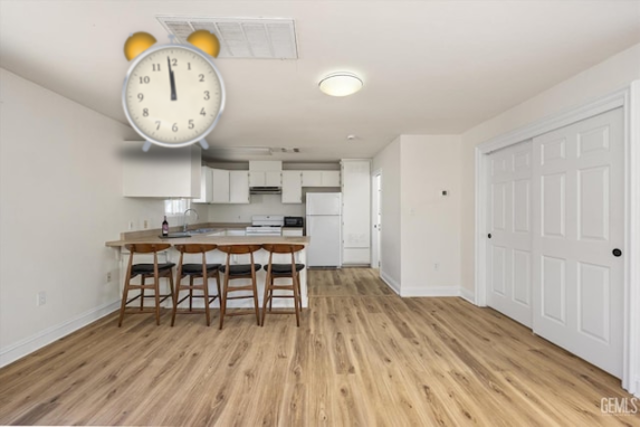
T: 11.59
